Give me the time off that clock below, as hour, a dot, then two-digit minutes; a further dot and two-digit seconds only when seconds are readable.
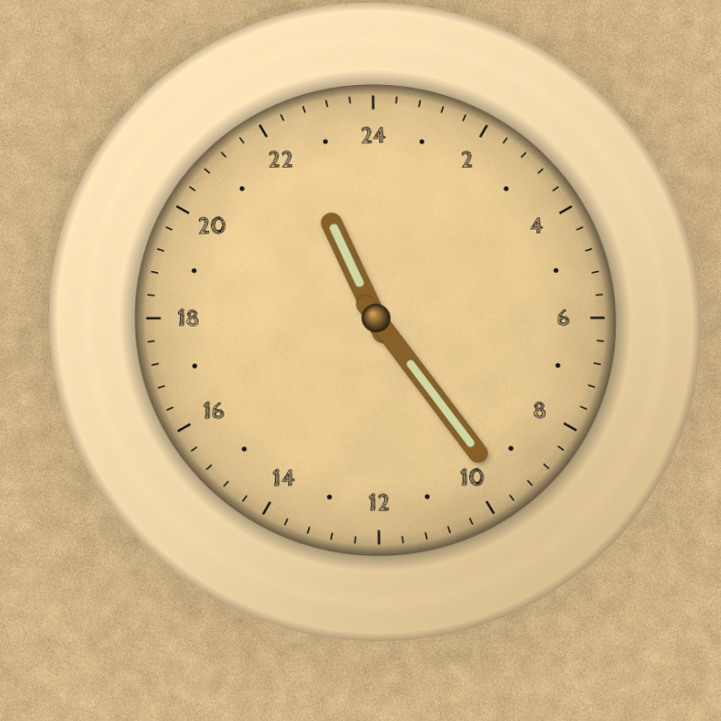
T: 22.24
